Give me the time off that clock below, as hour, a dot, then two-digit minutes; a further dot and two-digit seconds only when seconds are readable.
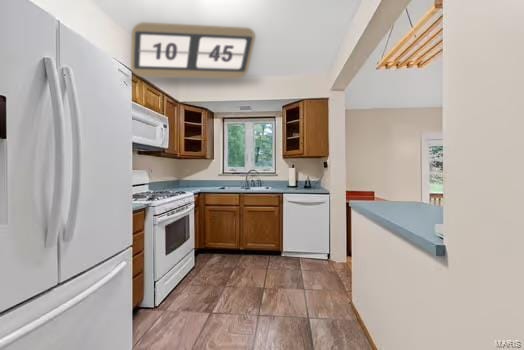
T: 10.45
